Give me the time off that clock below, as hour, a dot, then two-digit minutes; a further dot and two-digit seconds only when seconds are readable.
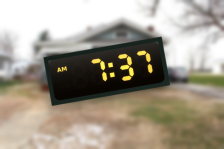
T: 7.37
